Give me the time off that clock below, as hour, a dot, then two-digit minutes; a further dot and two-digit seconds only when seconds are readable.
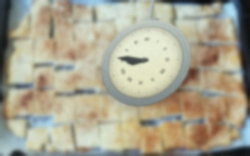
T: 8.46
